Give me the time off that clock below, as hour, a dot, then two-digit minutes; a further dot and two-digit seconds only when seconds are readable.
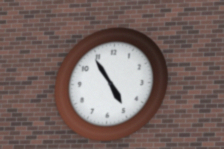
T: 4.54
